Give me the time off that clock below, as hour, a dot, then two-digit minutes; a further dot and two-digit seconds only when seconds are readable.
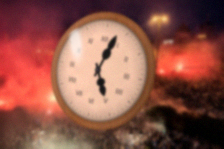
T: 5.03
